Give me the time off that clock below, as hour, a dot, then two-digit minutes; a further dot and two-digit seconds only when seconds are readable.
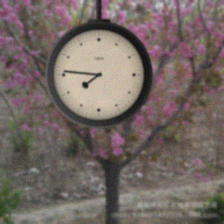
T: 7.46
